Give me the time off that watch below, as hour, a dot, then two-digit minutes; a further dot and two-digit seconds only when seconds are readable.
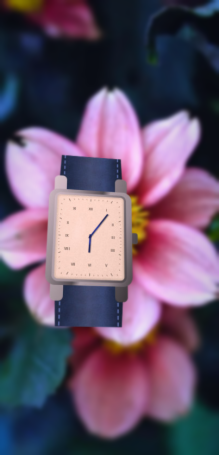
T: 6.06
